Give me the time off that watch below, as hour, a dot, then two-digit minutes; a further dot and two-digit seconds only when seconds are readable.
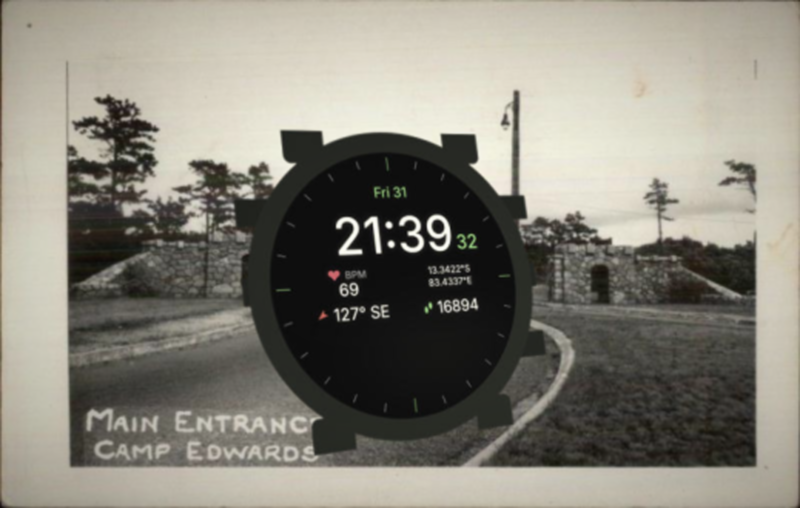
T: 21.39.32
